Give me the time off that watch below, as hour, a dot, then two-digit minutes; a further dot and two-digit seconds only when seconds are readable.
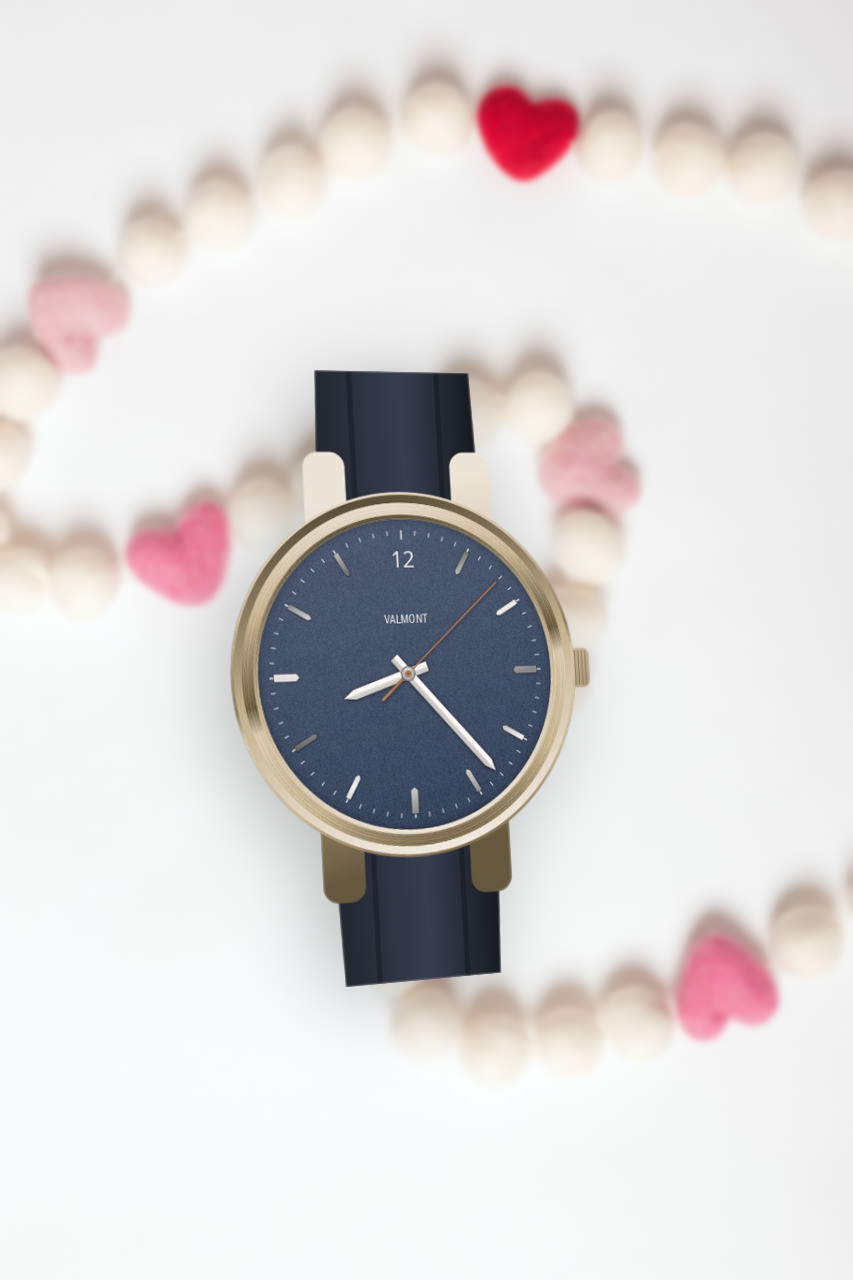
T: 8.23.08
